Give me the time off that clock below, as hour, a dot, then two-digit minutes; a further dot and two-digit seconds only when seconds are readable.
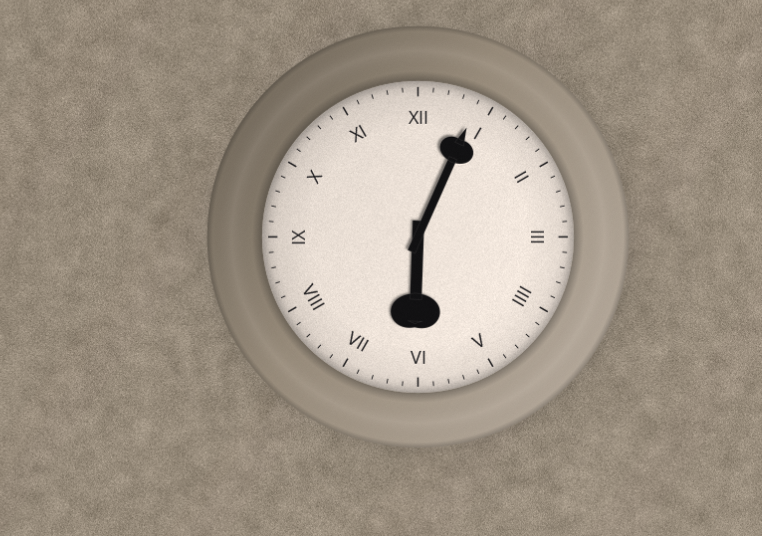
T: 6.04
